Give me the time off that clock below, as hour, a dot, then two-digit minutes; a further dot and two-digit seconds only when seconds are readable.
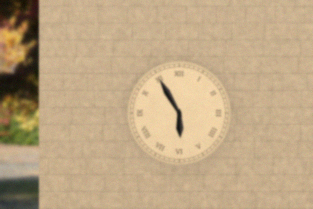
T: 5.55
